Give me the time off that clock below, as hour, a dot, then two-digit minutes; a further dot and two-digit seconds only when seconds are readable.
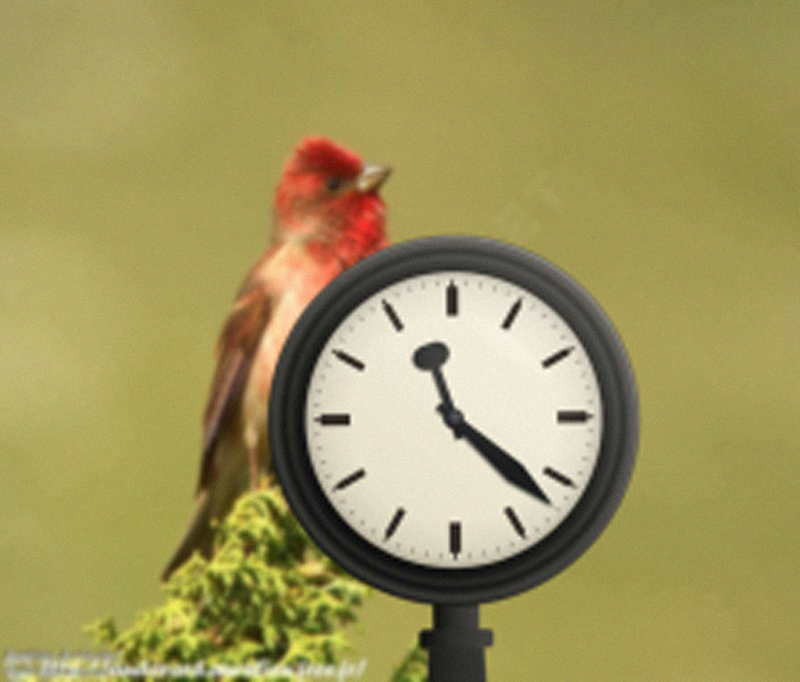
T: 11.22
